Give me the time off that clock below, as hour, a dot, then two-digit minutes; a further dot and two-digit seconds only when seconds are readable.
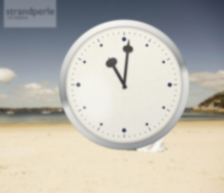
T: 11.01
